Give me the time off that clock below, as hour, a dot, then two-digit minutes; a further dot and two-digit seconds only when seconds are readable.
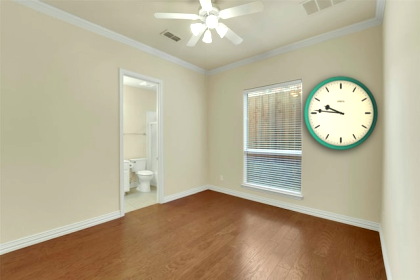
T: 9.46
